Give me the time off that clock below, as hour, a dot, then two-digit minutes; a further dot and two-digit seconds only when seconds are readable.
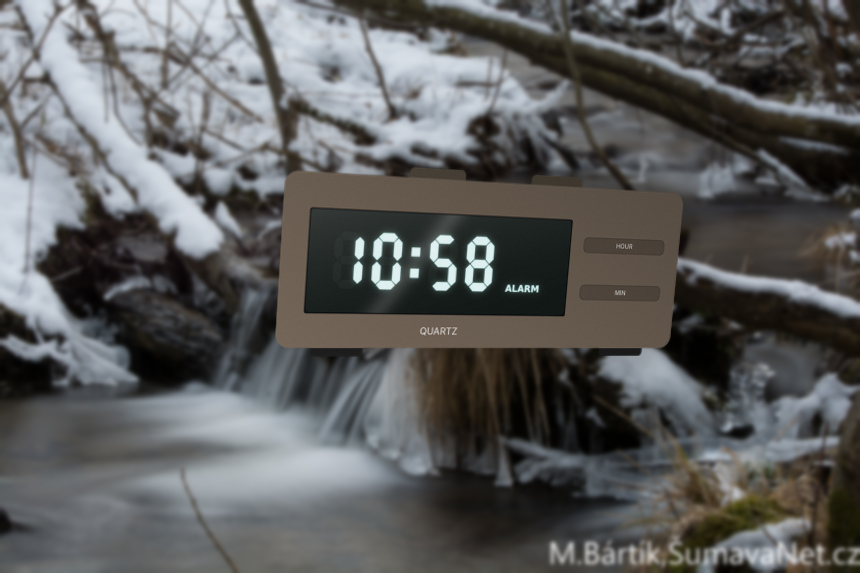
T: 10.58
